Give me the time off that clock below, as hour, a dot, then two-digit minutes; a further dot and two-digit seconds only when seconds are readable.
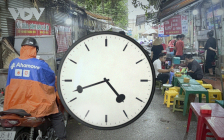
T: 4.42
